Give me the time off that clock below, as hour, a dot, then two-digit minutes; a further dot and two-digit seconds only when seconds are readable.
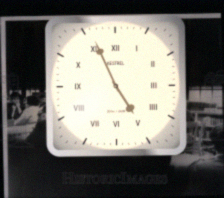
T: 4.56
